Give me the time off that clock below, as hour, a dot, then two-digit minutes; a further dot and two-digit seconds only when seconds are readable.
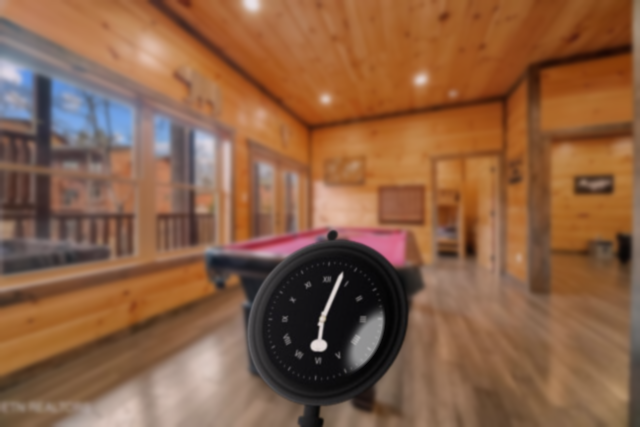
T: 6.03
